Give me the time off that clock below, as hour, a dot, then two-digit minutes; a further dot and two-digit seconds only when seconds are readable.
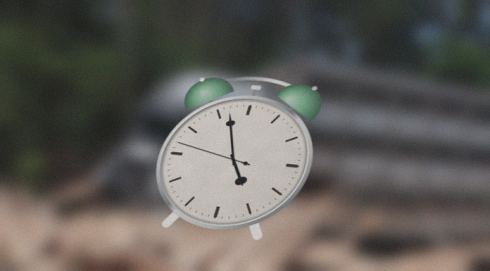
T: 4.56.47
